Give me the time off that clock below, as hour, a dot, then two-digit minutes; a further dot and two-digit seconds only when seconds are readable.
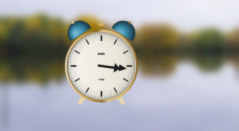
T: 3.16
